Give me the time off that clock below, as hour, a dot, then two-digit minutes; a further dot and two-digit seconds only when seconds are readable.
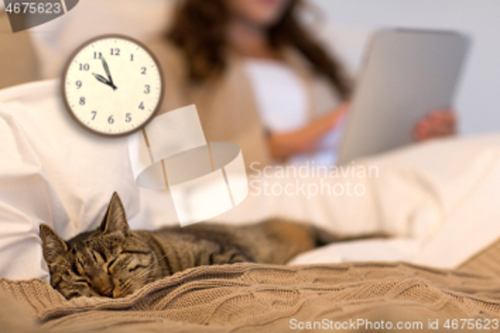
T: 9.56
